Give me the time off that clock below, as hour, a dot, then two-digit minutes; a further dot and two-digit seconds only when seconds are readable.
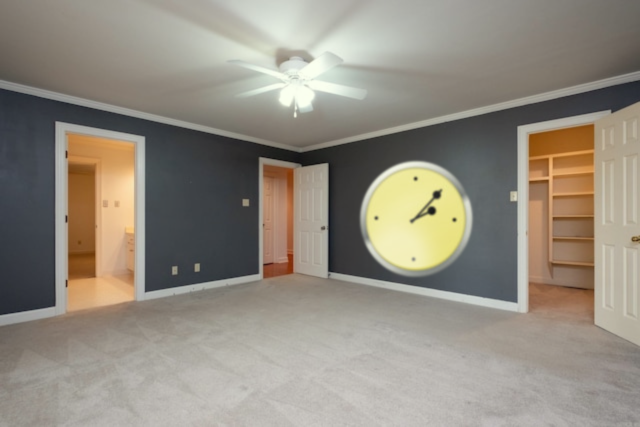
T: 2.07
